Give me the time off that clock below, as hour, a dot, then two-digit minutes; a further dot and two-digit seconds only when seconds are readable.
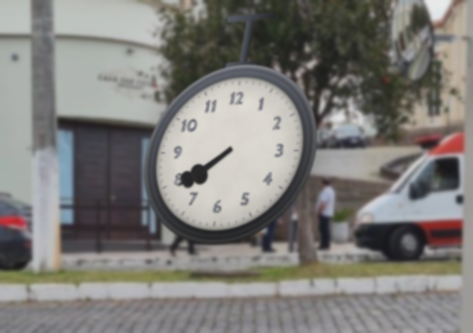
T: 7.39
